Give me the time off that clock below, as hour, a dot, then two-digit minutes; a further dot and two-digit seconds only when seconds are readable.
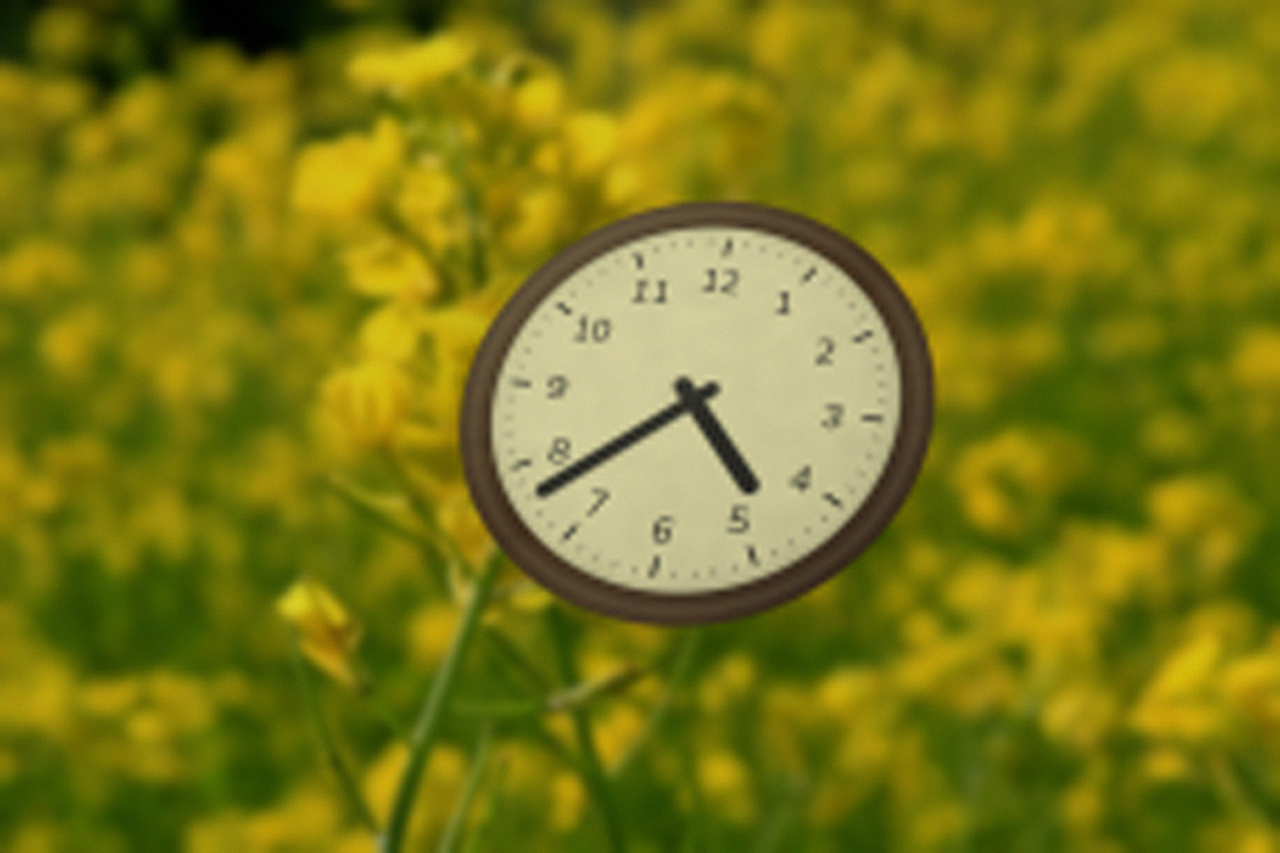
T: 4.38
